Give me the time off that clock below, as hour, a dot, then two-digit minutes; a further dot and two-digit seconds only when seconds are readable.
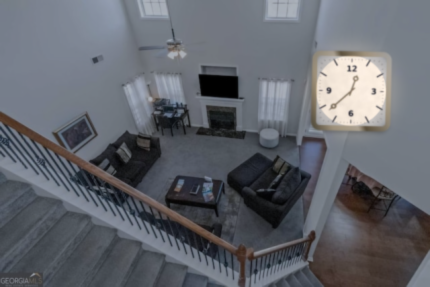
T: 12.38
